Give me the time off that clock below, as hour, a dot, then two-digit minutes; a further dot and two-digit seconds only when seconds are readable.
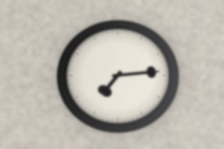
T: 7.14
